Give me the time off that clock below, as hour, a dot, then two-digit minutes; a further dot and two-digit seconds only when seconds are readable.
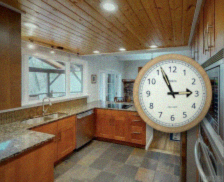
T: 2.56
